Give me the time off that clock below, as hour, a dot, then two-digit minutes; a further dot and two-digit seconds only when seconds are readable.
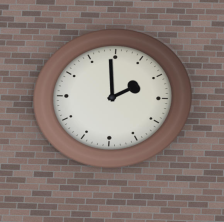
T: 1.59
